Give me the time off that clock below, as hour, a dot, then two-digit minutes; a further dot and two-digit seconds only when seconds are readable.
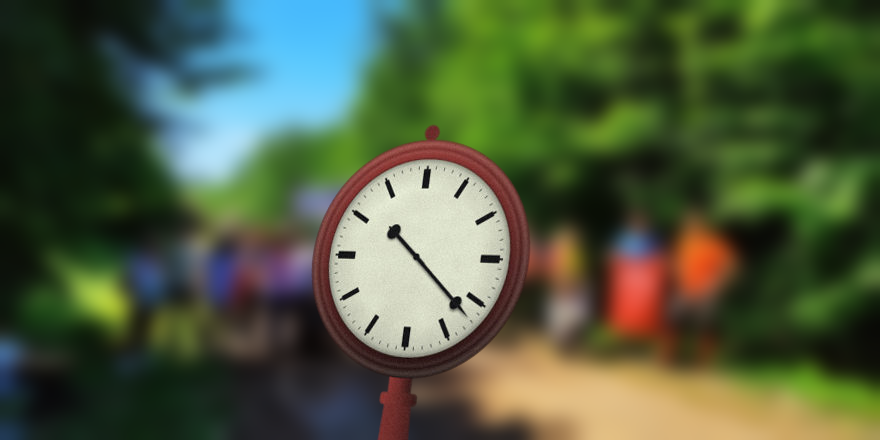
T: 10.22
